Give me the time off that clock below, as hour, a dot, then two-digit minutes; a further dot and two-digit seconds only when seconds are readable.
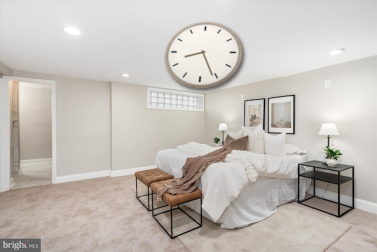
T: 8.26
